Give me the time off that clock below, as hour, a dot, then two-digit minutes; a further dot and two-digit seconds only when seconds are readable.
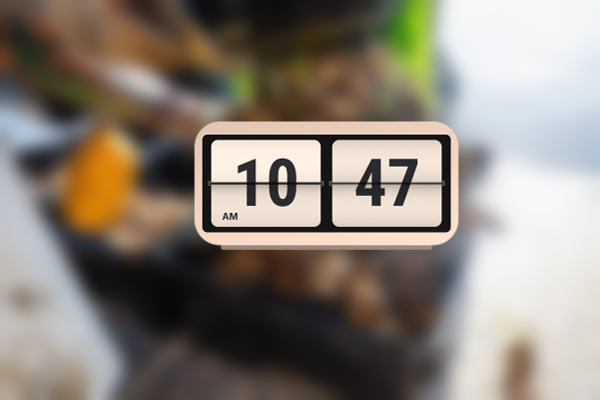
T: 10.47
